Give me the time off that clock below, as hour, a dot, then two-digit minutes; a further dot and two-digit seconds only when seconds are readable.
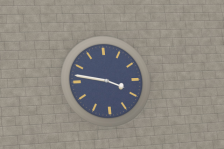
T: 3.47
